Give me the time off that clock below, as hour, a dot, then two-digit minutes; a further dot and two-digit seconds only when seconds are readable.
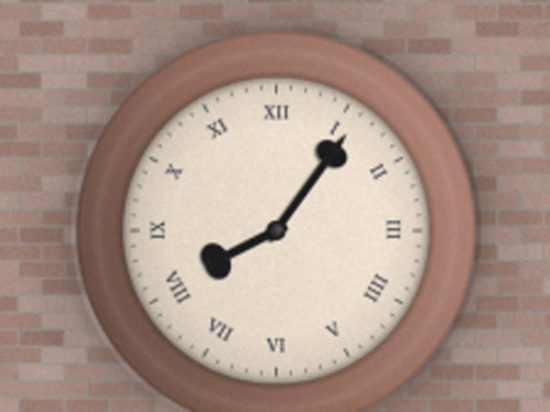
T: 8.06
